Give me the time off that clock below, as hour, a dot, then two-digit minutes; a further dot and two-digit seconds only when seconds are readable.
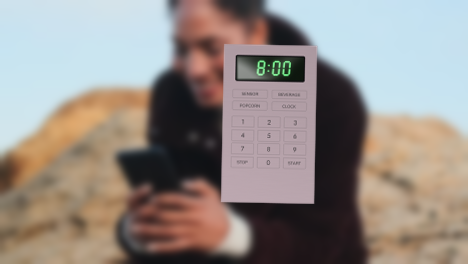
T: 8.00
